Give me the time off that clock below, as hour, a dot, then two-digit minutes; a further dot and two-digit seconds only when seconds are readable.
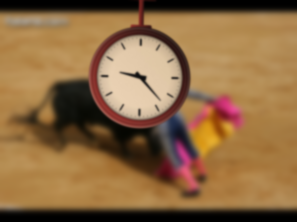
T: 9.23
